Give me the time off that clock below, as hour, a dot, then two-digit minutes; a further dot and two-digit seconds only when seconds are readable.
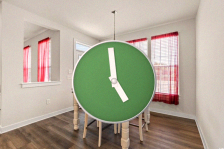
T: 4.59
